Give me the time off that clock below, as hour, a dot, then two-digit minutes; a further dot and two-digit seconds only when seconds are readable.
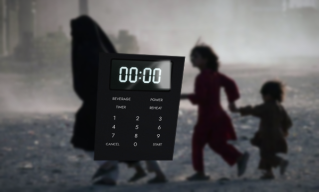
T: 0.00
